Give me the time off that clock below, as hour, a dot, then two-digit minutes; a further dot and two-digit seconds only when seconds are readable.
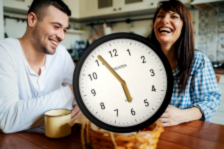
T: 5.56
